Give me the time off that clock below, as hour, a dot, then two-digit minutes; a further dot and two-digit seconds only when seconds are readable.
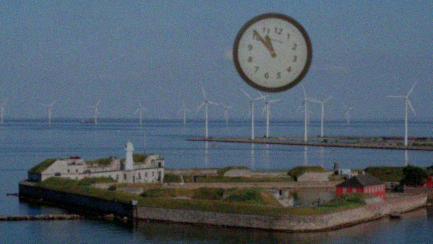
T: 10.51
